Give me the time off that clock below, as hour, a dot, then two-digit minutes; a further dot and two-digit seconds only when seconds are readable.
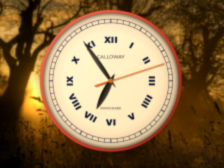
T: 6.54.12
